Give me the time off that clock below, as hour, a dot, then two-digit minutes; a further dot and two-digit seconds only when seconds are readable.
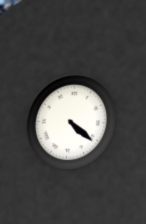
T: 4.21
